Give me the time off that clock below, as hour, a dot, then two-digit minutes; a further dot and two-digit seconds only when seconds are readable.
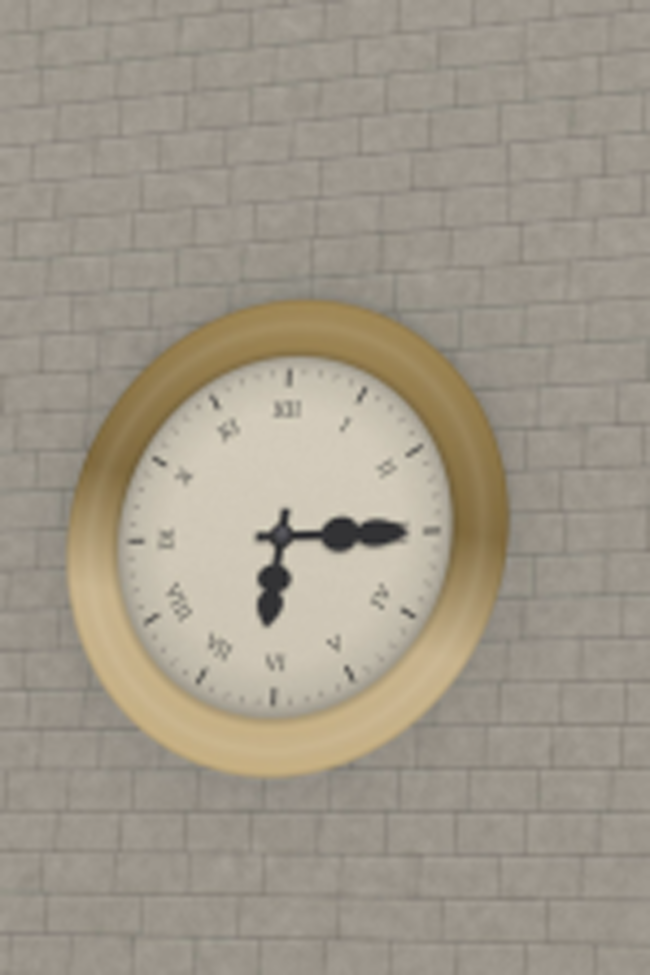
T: 6.15
